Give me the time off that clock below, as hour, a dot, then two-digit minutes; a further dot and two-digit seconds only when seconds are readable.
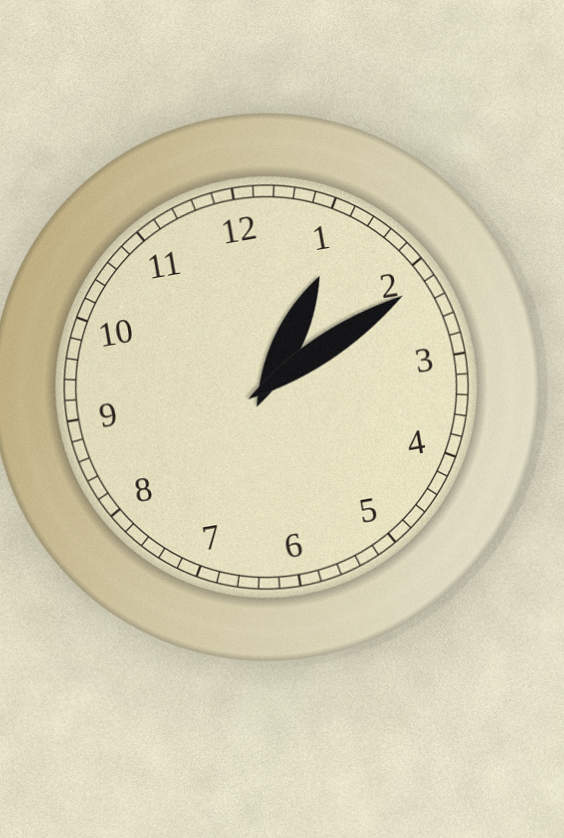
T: 1.11
